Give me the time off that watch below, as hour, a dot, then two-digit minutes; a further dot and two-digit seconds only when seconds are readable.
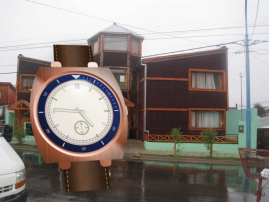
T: 4.46
